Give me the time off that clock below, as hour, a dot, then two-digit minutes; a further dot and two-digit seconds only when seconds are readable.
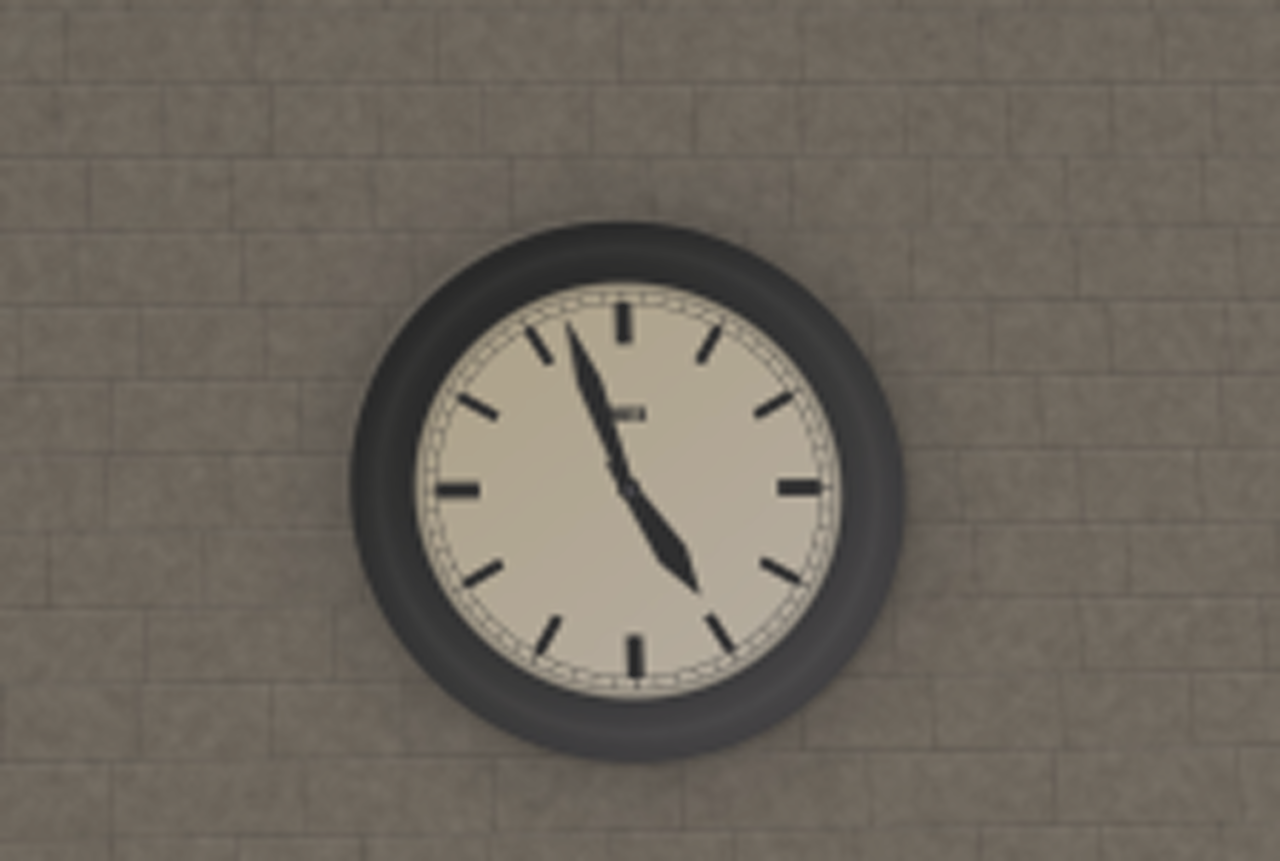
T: 4.57
